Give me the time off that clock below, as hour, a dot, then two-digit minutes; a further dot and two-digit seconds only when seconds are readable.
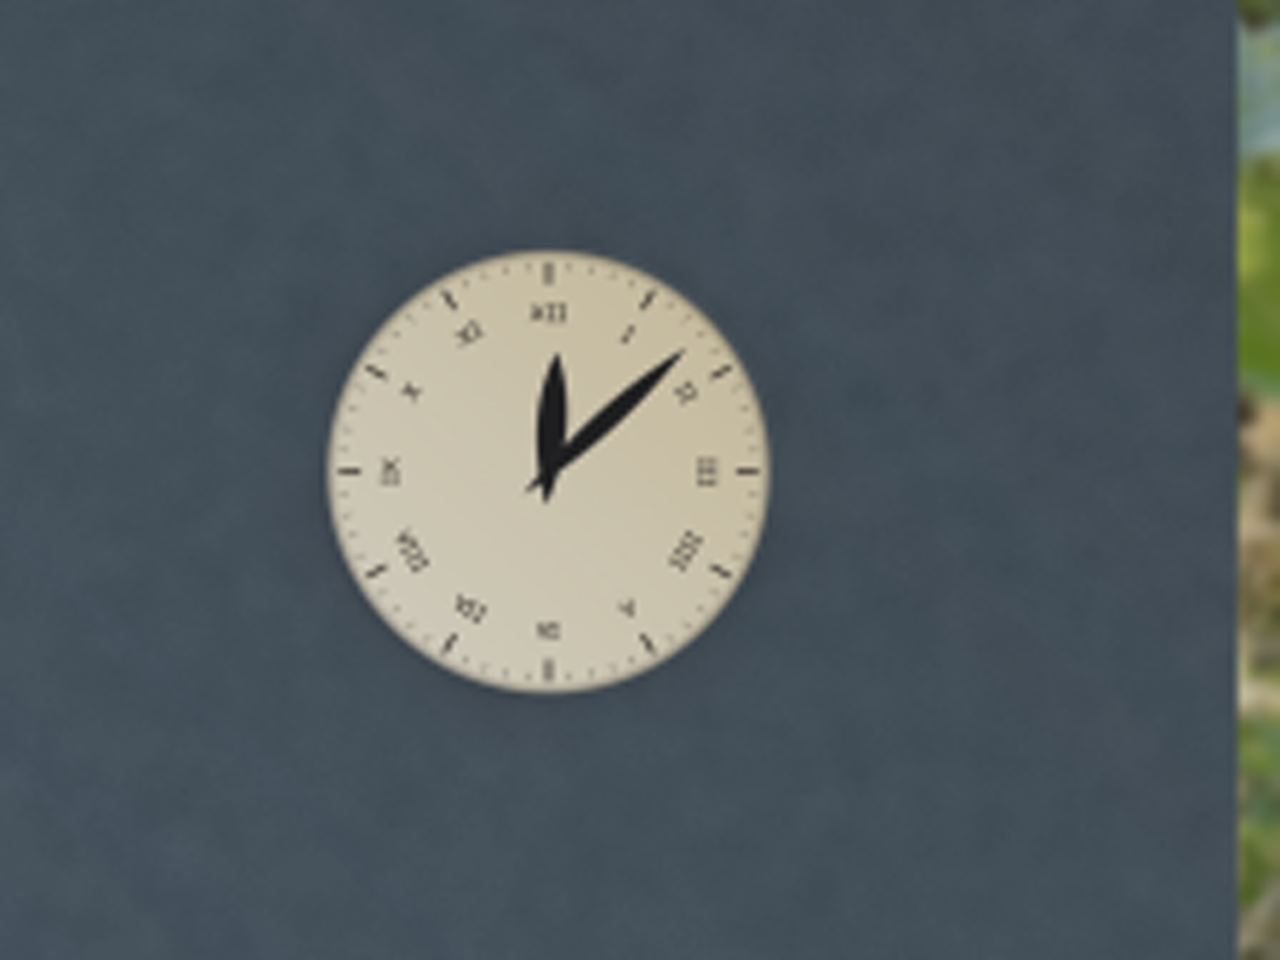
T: 12.08
